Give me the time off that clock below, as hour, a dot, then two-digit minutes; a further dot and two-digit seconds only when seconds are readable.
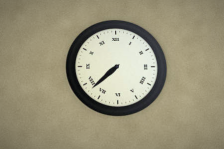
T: 7.38
